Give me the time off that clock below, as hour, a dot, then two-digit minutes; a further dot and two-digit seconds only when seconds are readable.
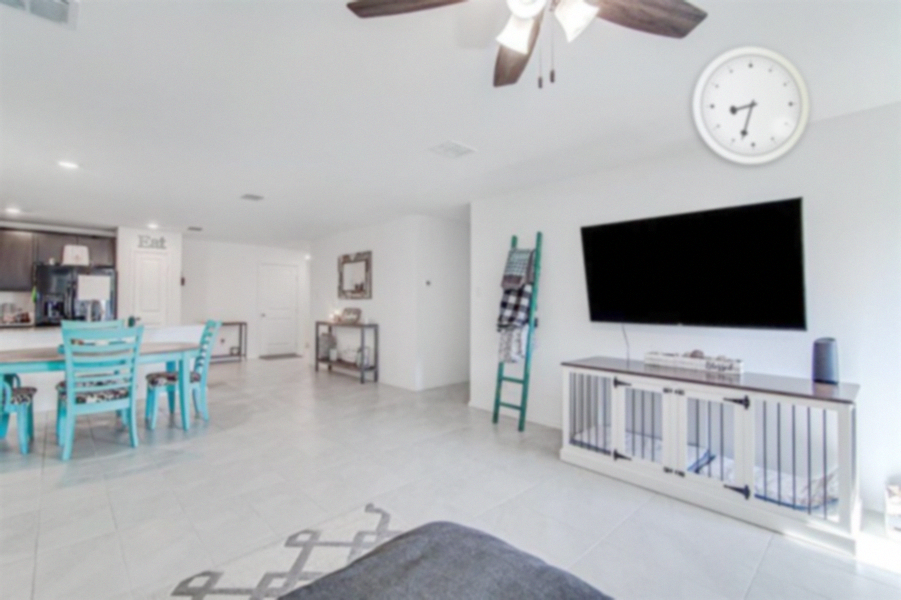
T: 8.33
